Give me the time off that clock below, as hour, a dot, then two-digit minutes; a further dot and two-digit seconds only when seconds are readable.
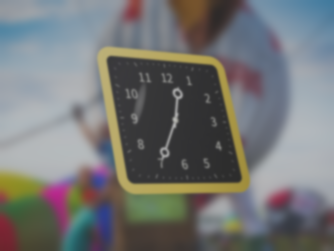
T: 12.35
